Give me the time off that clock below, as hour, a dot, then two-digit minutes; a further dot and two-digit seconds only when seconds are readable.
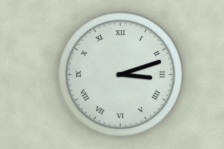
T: 3.12
